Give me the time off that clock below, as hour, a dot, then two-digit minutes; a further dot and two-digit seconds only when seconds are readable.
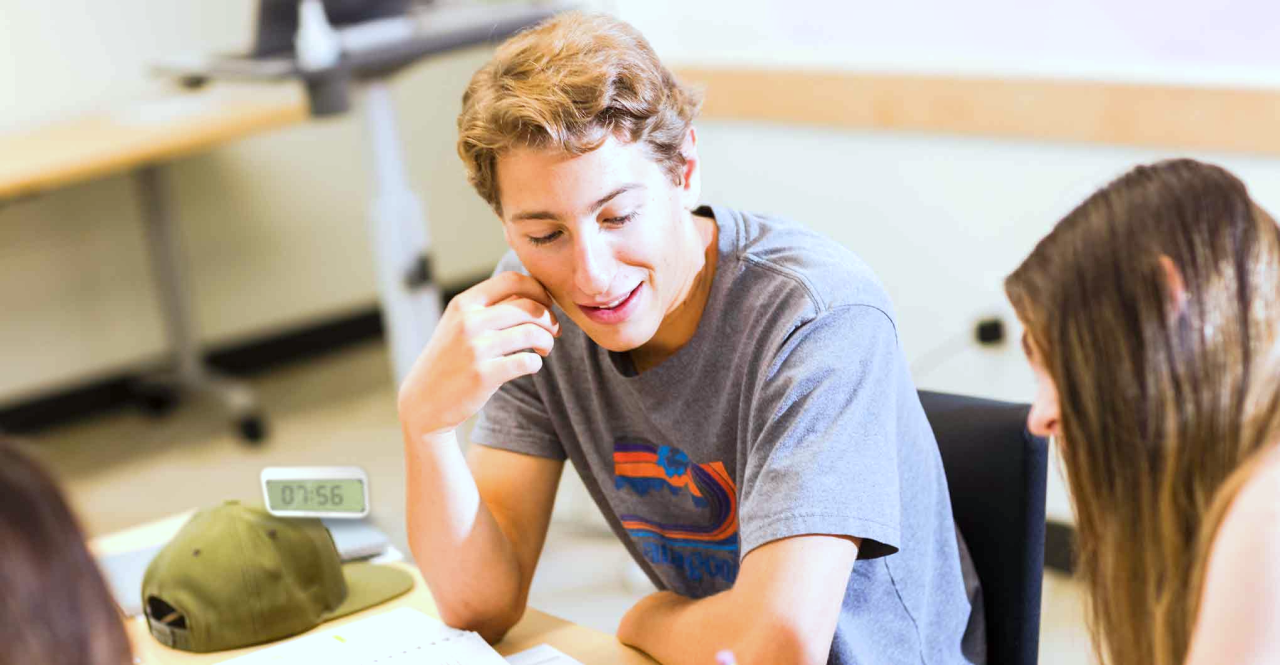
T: 7.56
